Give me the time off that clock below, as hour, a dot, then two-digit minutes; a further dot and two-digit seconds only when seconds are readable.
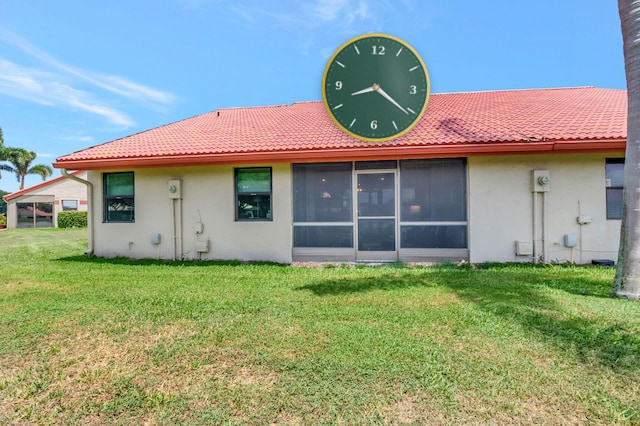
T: 8.21
